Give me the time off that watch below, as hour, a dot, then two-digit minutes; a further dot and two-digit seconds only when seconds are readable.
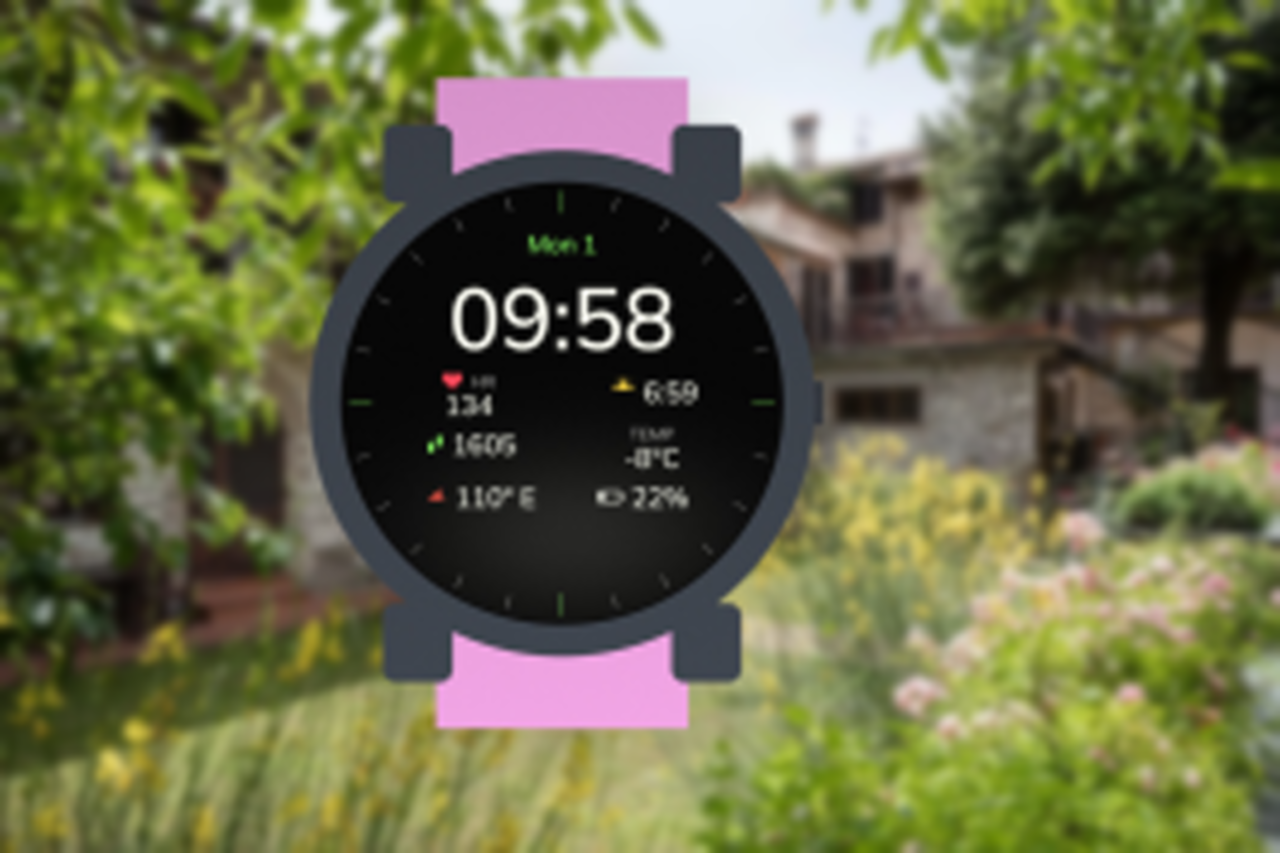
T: 9.58
